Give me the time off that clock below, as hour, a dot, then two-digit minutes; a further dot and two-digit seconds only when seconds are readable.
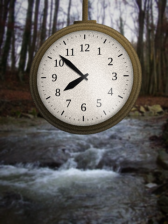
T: 7.52
